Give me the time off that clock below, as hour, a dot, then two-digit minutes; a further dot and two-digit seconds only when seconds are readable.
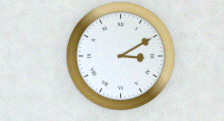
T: 3.10
